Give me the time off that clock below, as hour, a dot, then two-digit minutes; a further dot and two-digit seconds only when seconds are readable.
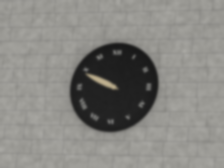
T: 9.49
